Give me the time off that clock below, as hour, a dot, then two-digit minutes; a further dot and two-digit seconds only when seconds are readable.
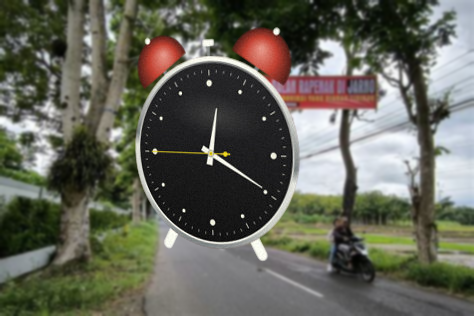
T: 12.19.45
